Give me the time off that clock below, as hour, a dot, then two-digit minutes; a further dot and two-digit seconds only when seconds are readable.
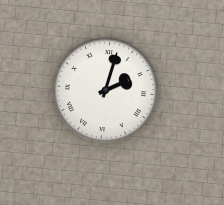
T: 2.02
